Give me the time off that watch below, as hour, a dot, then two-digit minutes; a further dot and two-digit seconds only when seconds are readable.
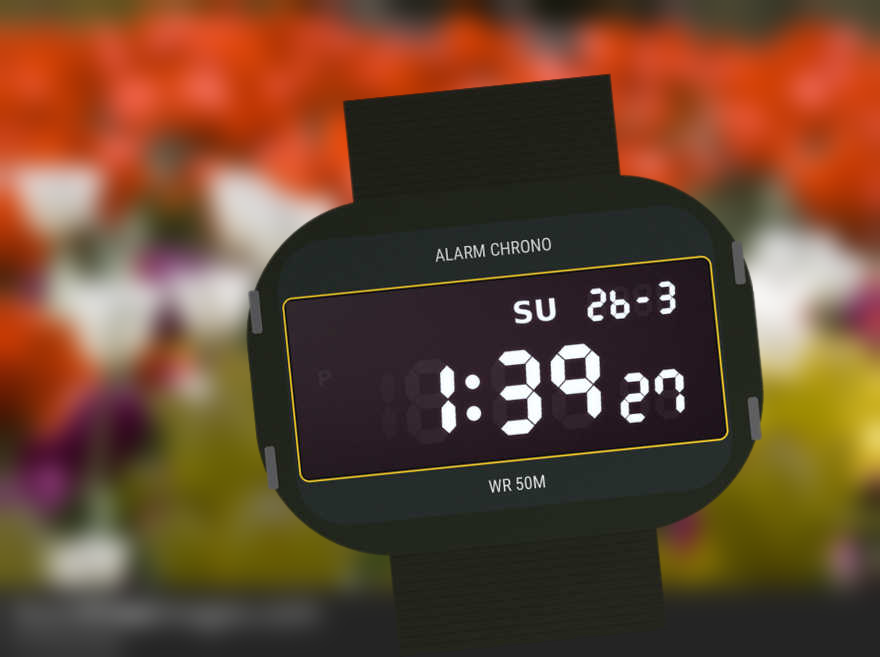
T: 1.39.27
